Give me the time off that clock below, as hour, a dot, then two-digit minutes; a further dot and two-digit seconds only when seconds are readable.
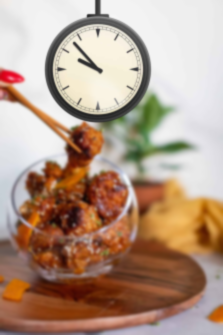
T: 9.53
